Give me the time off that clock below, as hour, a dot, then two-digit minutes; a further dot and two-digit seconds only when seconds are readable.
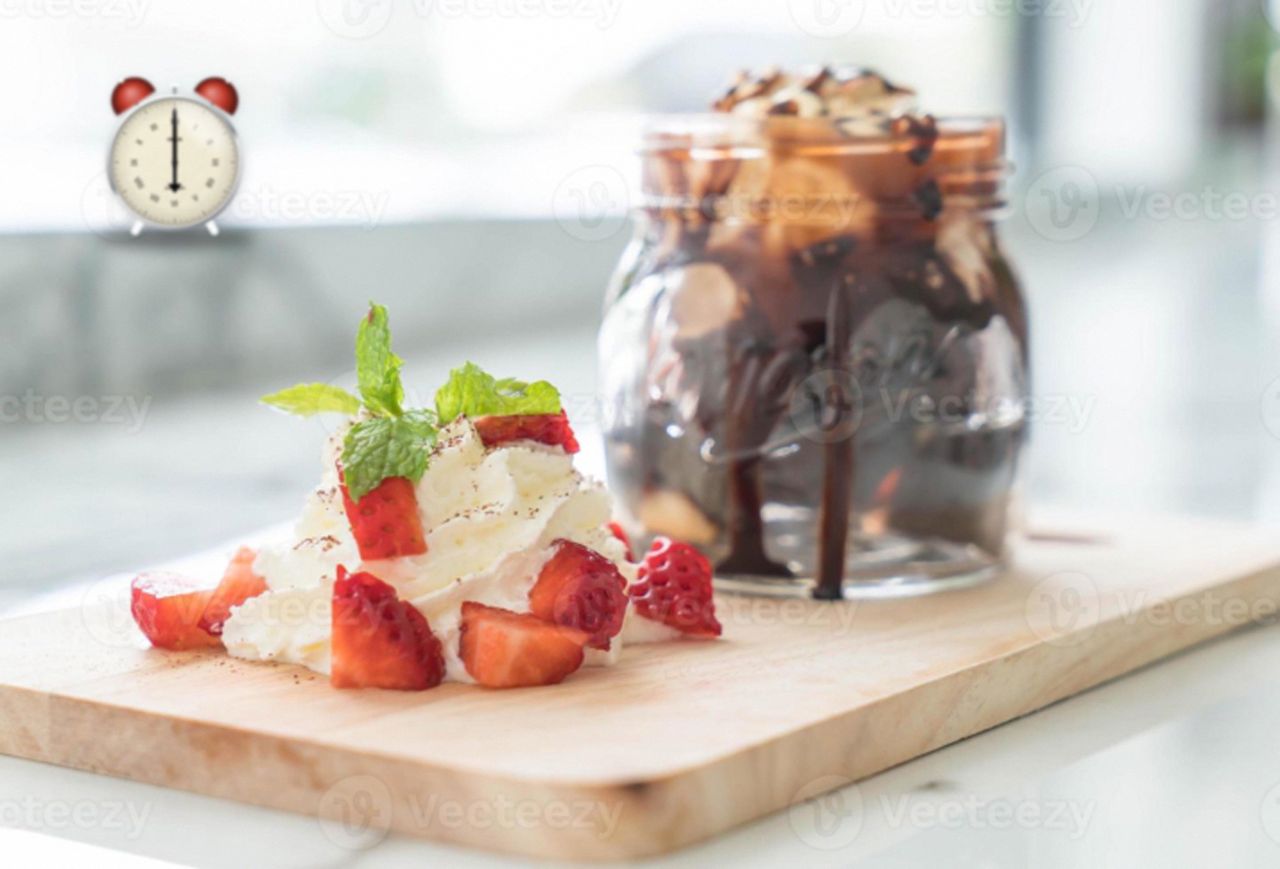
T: 6.00
